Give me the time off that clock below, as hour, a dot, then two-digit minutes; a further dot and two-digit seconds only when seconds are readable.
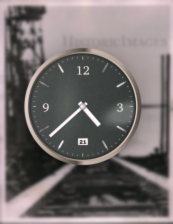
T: 4.38
